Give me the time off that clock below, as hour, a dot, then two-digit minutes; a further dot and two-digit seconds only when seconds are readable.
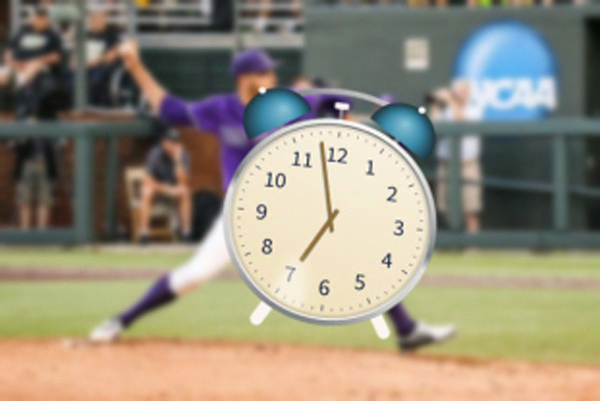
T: 6.58
